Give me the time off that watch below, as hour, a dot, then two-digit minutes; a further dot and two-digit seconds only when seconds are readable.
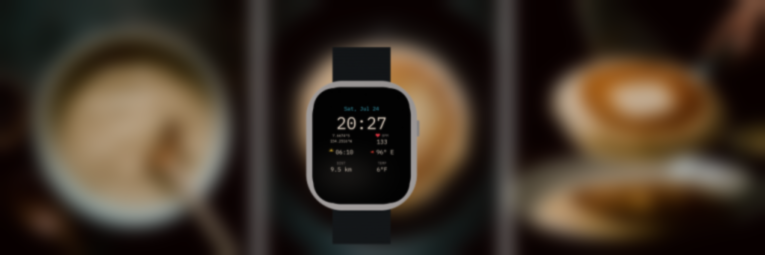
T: 20.27
